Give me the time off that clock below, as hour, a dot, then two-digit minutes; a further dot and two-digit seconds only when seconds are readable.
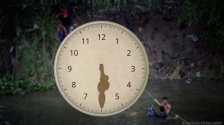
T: 5.30
